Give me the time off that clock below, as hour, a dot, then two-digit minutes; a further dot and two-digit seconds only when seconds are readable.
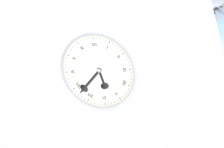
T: 5.38
